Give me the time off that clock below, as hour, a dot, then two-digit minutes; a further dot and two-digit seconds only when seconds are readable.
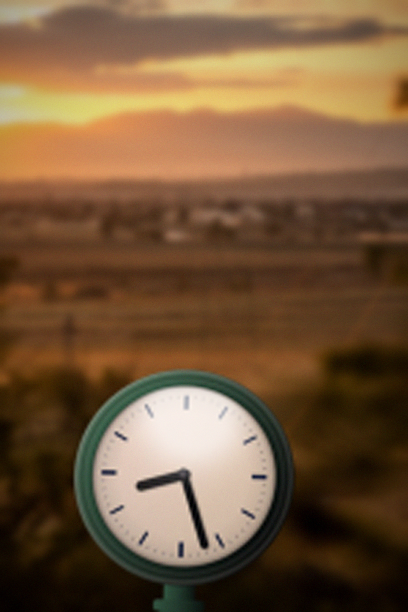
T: 8.27
